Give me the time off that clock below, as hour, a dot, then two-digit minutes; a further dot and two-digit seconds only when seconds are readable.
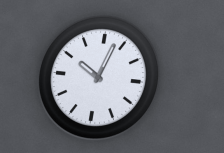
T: 10.03
